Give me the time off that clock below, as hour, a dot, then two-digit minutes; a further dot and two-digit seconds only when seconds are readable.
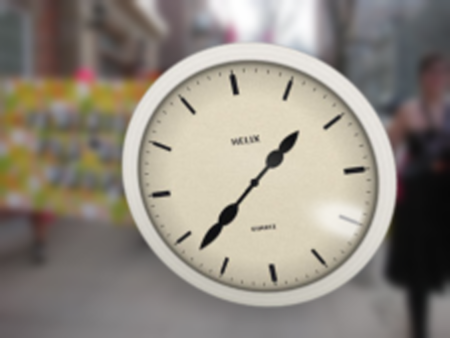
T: 1.38
